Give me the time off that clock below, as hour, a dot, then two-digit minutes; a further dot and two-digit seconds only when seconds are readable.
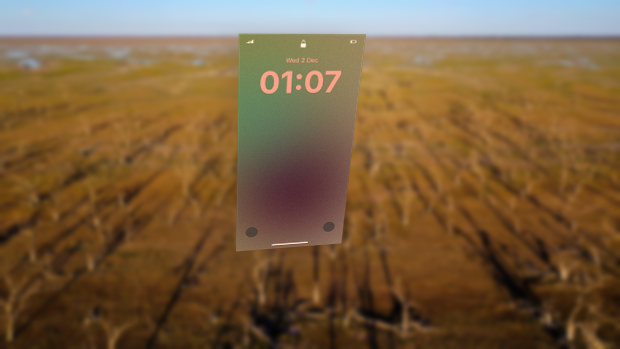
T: 1.07
